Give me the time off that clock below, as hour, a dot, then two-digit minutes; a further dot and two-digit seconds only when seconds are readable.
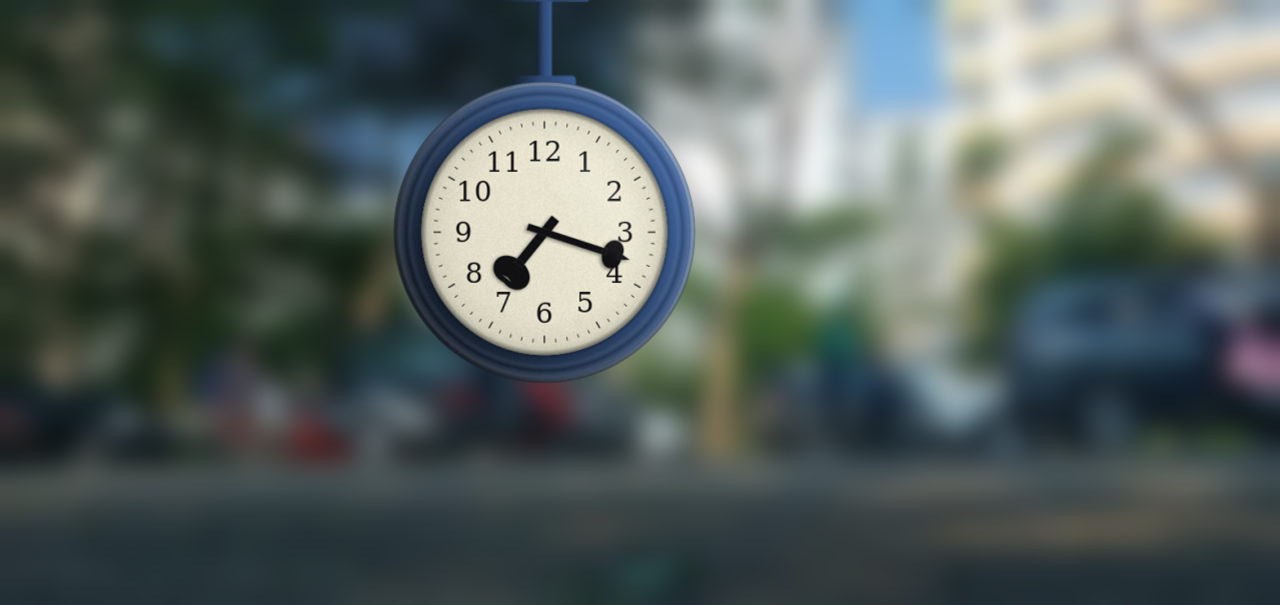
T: 7.18
